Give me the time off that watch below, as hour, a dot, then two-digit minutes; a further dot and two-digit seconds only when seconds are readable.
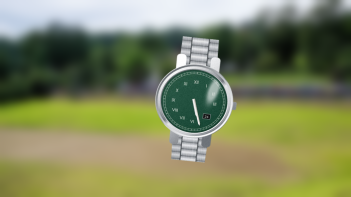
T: 5.27
